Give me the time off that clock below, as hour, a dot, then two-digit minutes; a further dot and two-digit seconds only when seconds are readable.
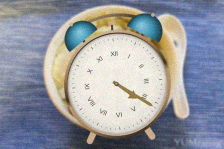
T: 4.21
